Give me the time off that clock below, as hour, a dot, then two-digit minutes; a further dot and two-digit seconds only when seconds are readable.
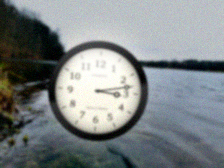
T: 3.13
